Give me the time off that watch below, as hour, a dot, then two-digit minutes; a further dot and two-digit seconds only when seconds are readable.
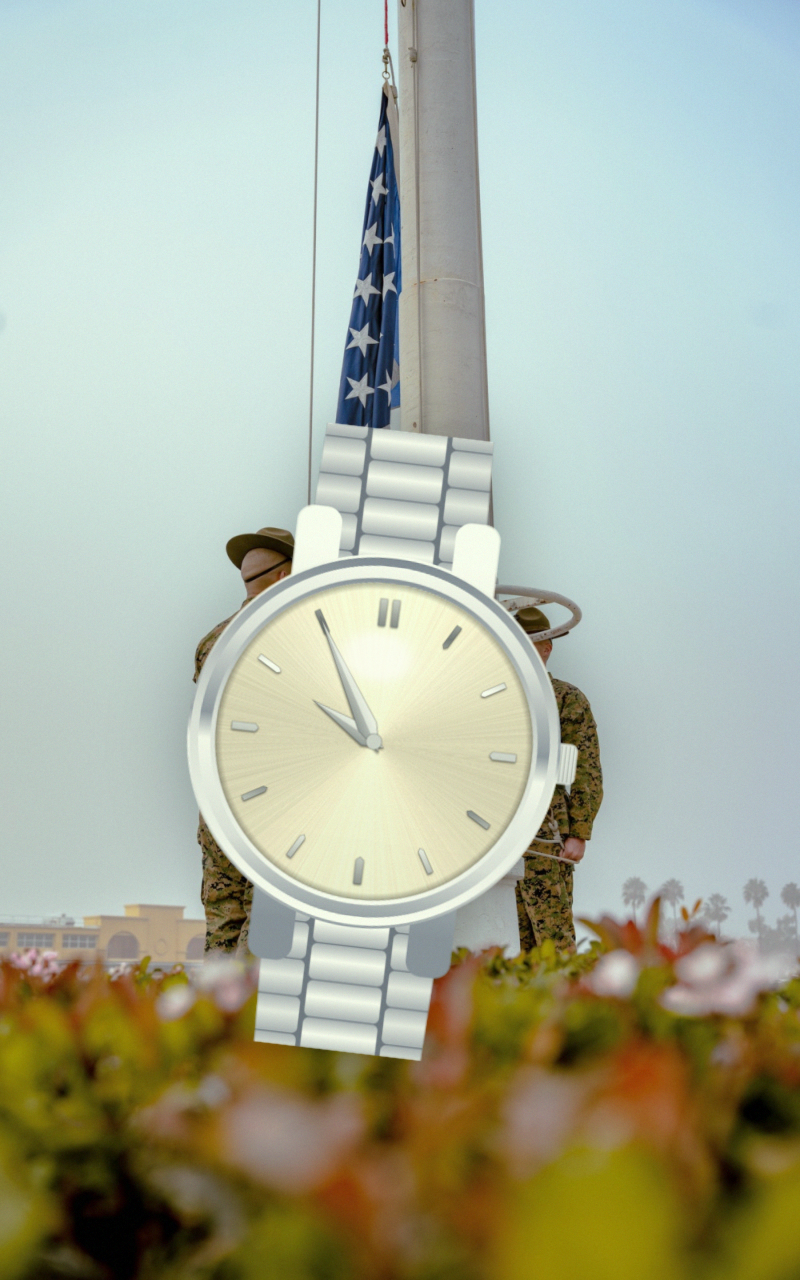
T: 9.55
